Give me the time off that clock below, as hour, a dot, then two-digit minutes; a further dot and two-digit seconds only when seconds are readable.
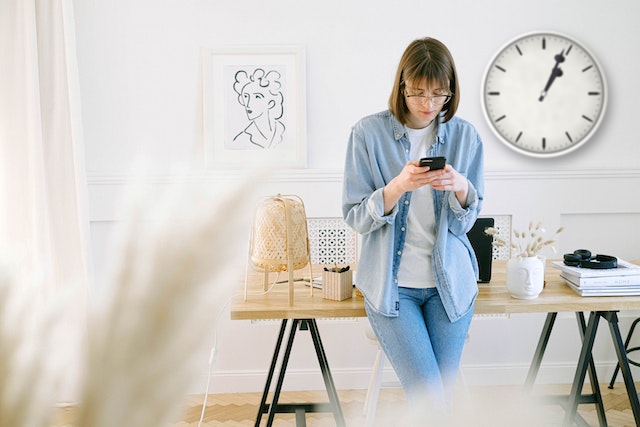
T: 1.04
